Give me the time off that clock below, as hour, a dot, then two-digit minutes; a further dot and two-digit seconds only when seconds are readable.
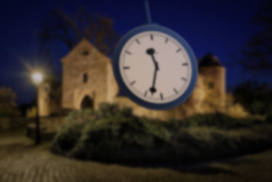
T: 11.33
